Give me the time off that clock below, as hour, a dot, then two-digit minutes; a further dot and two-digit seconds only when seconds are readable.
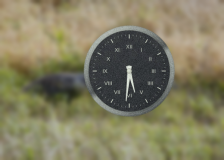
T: 5.31
